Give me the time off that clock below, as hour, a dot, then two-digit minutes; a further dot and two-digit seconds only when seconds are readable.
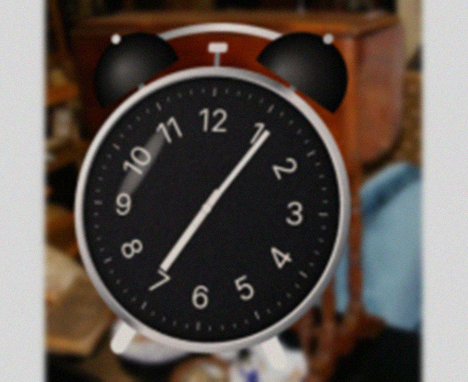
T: 7.06
